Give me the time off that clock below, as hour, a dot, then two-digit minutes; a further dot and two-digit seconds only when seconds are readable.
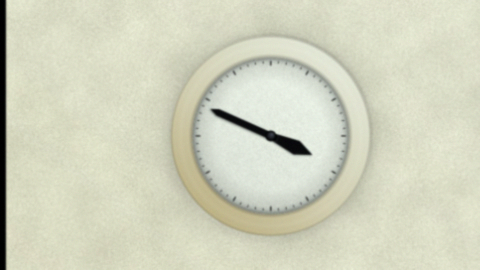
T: 3.49
